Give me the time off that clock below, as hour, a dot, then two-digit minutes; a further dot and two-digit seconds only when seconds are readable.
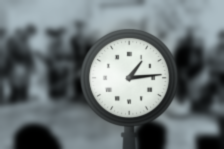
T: 1.14
